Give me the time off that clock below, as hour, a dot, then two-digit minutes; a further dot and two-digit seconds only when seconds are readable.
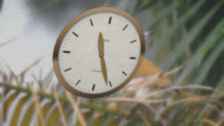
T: 11.26
